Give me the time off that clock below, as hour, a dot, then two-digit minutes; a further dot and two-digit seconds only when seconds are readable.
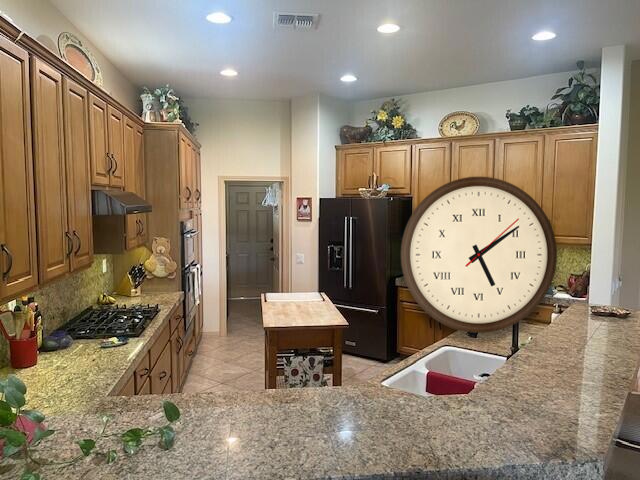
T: 5.09.08
